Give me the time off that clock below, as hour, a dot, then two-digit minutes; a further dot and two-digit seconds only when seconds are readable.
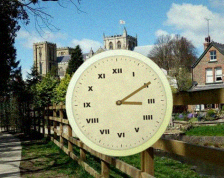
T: 3.10
